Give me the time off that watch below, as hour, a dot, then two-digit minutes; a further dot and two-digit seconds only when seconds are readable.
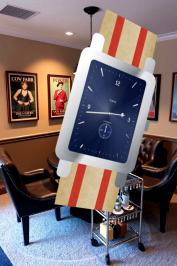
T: 2.43
